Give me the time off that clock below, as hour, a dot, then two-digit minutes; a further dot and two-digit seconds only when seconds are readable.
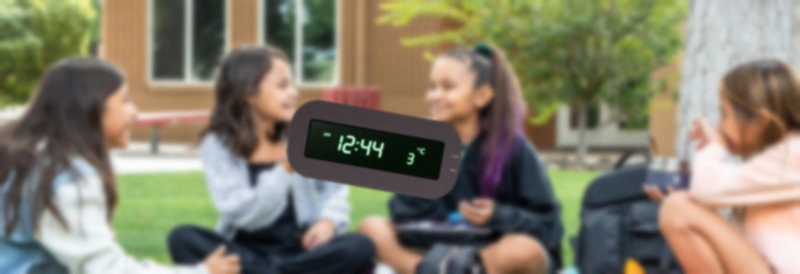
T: 12.44
